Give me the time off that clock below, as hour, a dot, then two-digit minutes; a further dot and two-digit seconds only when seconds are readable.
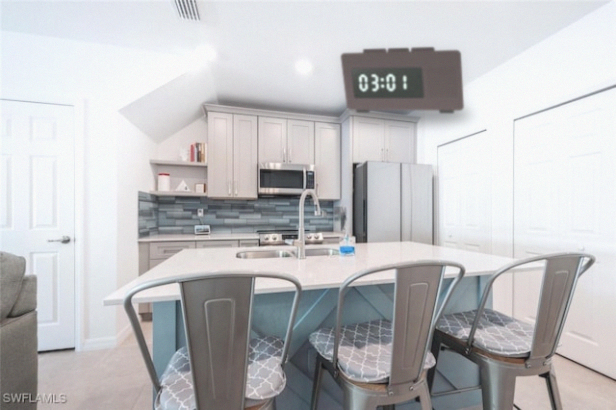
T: 3.01
